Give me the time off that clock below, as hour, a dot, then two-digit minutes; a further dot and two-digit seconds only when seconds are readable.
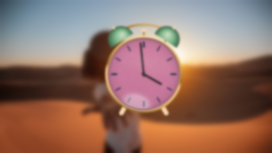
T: 3.59
